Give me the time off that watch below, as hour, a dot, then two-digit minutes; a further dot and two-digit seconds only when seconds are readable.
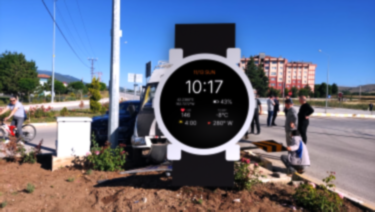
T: 10.17
